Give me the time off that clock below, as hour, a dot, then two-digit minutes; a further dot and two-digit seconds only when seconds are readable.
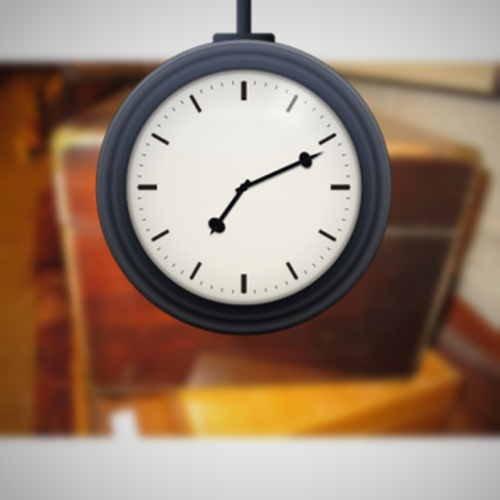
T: 7.11
